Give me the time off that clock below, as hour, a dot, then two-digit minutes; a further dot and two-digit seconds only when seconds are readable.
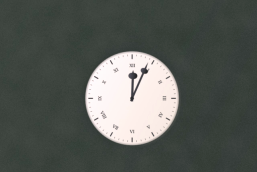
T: 12.04
